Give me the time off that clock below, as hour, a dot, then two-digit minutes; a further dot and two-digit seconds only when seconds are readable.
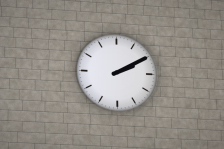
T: 2.10
